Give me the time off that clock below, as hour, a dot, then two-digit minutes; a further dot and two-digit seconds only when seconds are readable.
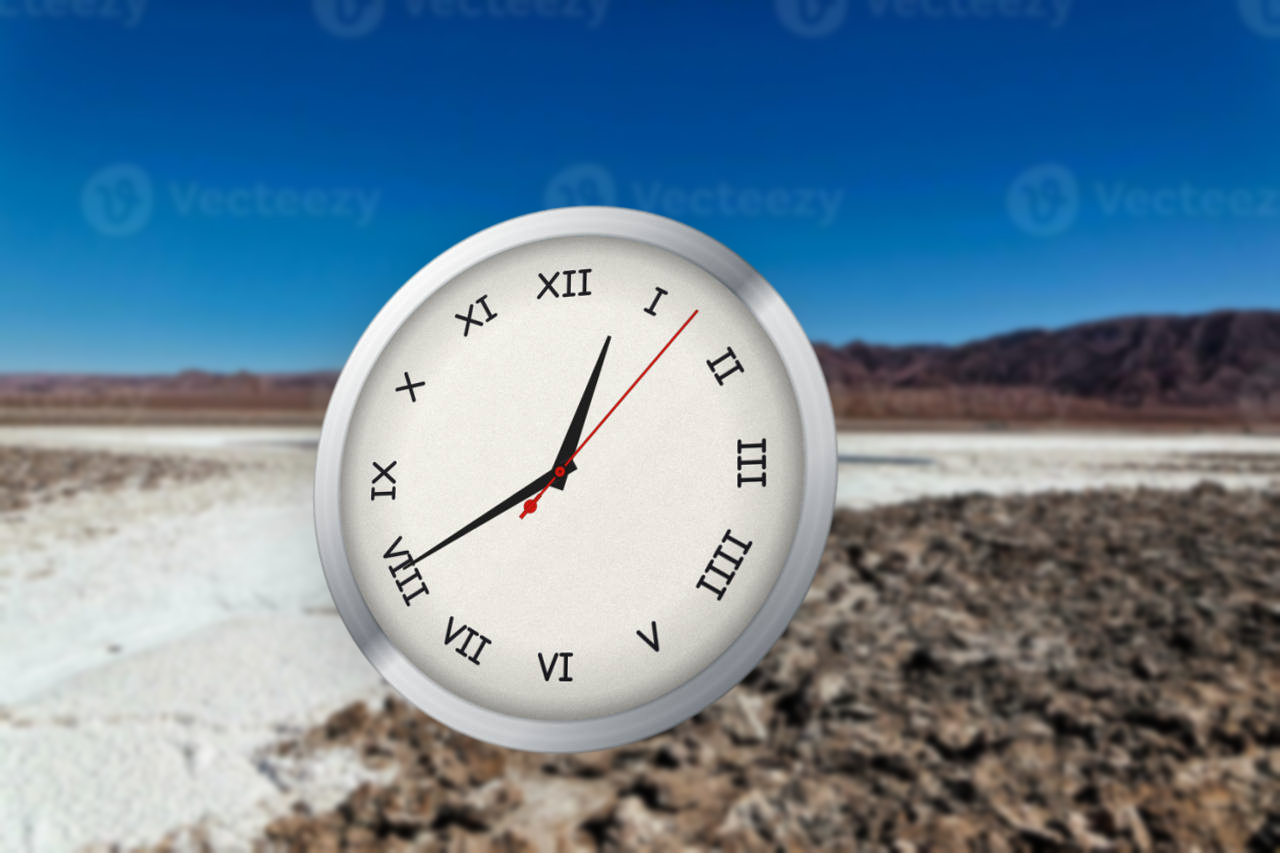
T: 12.40.07
